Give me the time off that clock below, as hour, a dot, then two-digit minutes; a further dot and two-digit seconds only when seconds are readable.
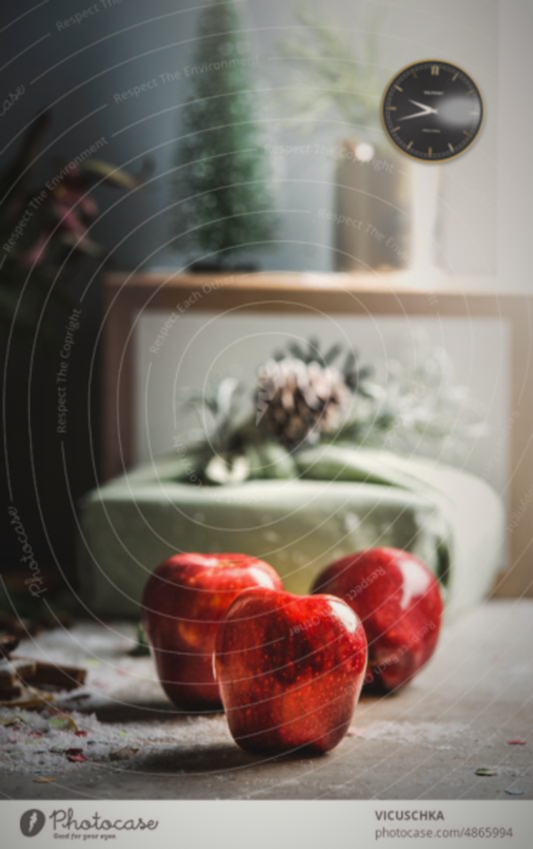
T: 9.42
